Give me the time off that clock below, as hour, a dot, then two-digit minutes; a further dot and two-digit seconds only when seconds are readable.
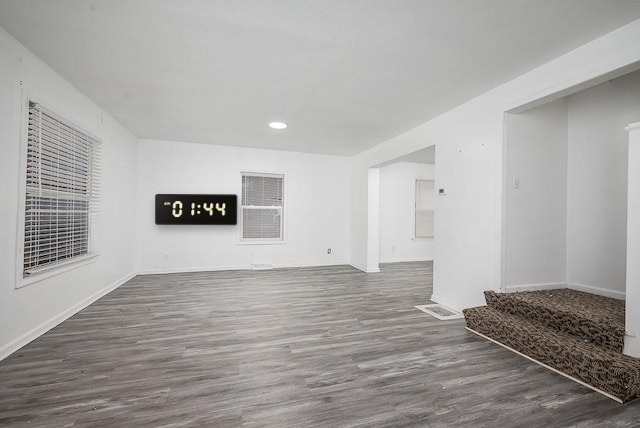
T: 1.44
